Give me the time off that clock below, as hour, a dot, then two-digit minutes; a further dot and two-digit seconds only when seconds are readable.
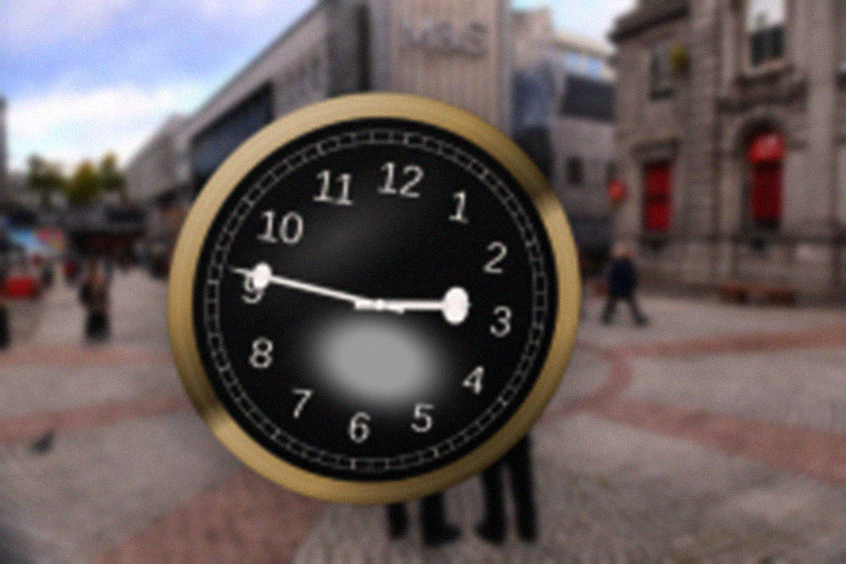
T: 2.46
